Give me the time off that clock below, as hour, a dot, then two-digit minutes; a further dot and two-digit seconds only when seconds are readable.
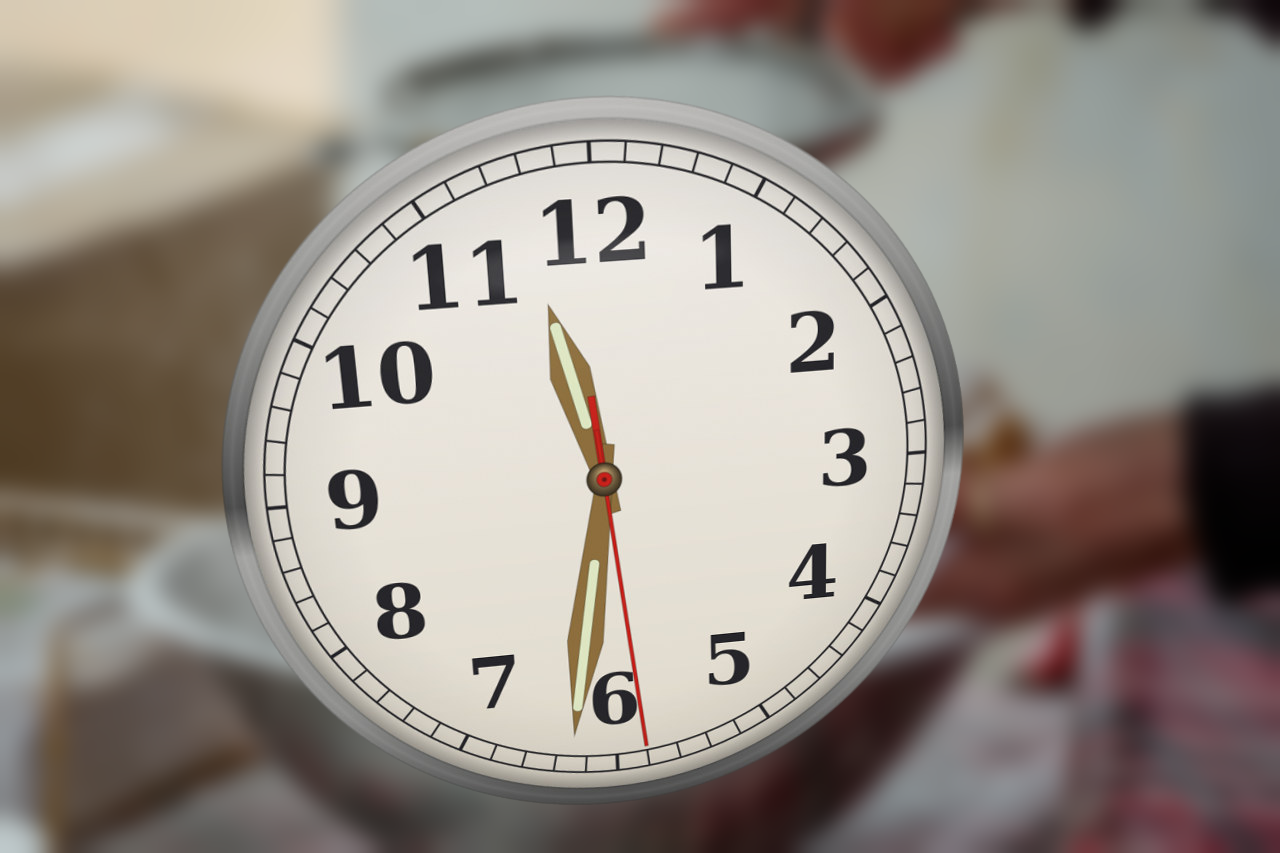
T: 11.31.29
